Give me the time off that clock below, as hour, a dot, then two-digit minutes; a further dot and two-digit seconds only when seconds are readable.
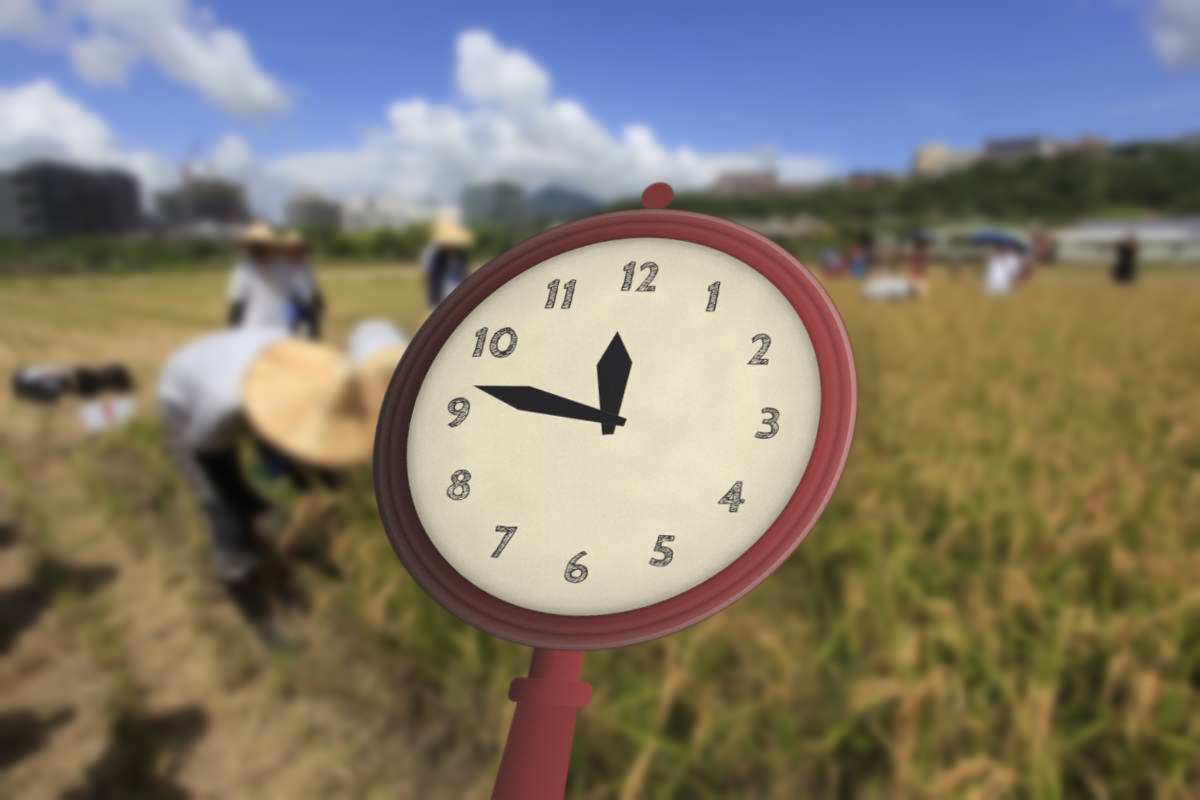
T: 11.47
